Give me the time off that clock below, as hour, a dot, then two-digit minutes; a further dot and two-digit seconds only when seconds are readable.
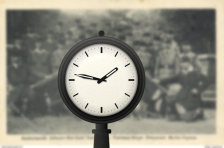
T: 1.47
